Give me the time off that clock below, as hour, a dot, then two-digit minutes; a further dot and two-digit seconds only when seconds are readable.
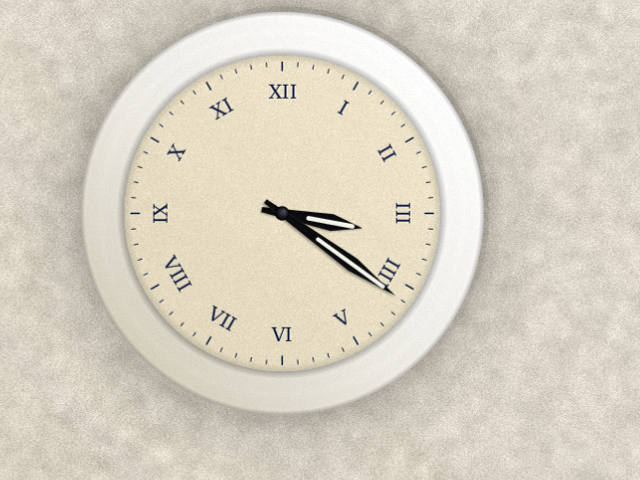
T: 3.21
